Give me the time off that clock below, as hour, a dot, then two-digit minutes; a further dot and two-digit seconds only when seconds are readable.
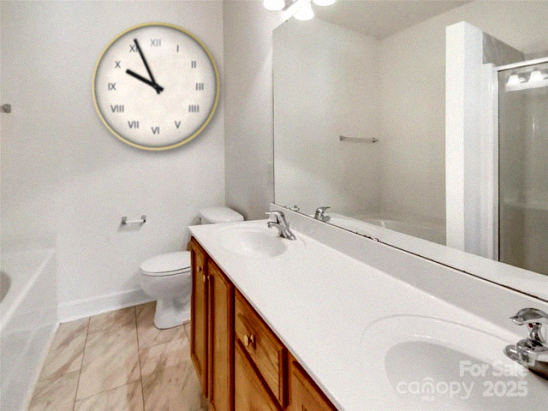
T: 9.56
